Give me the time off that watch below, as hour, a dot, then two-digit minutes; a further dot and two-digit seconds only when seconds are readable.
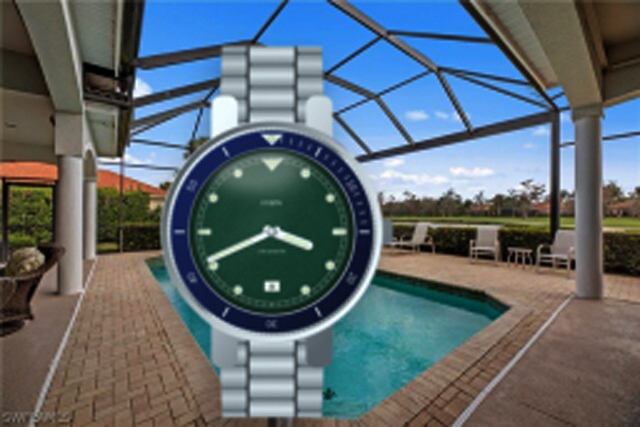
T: 3.41
